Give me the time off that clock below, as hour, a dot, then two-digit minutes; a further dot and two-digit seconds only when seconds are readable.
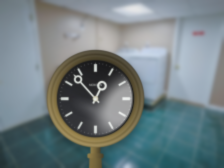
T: 12.53
